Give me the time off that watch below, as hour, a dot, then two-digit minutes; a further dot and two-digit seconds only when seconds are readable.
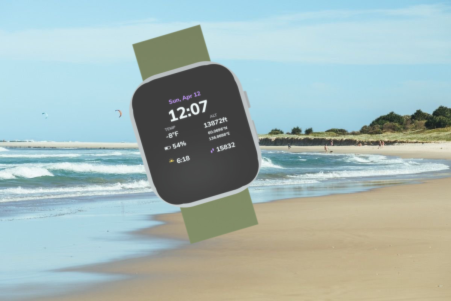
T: 12.07
